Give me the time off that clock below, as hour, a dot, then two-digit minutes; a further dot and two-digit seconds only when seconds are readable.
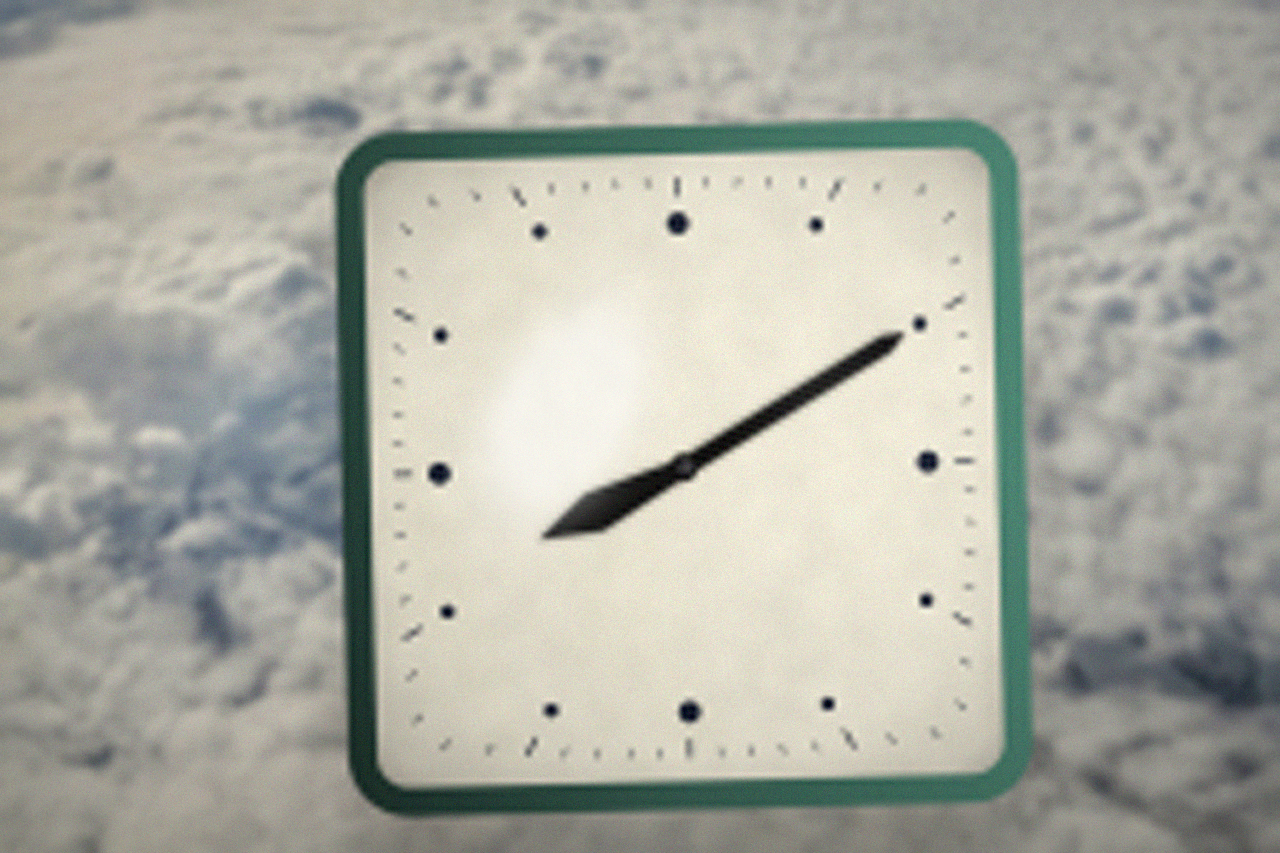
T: 8.10
